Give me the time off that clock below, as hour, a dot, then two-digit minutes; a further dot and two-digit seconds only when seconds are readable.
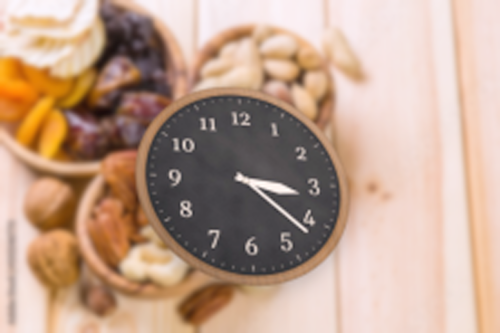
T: 3.22
